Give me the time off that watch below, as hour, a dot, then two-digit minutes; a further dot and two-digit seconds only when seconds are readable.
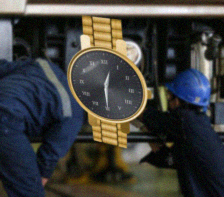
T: 12.30
